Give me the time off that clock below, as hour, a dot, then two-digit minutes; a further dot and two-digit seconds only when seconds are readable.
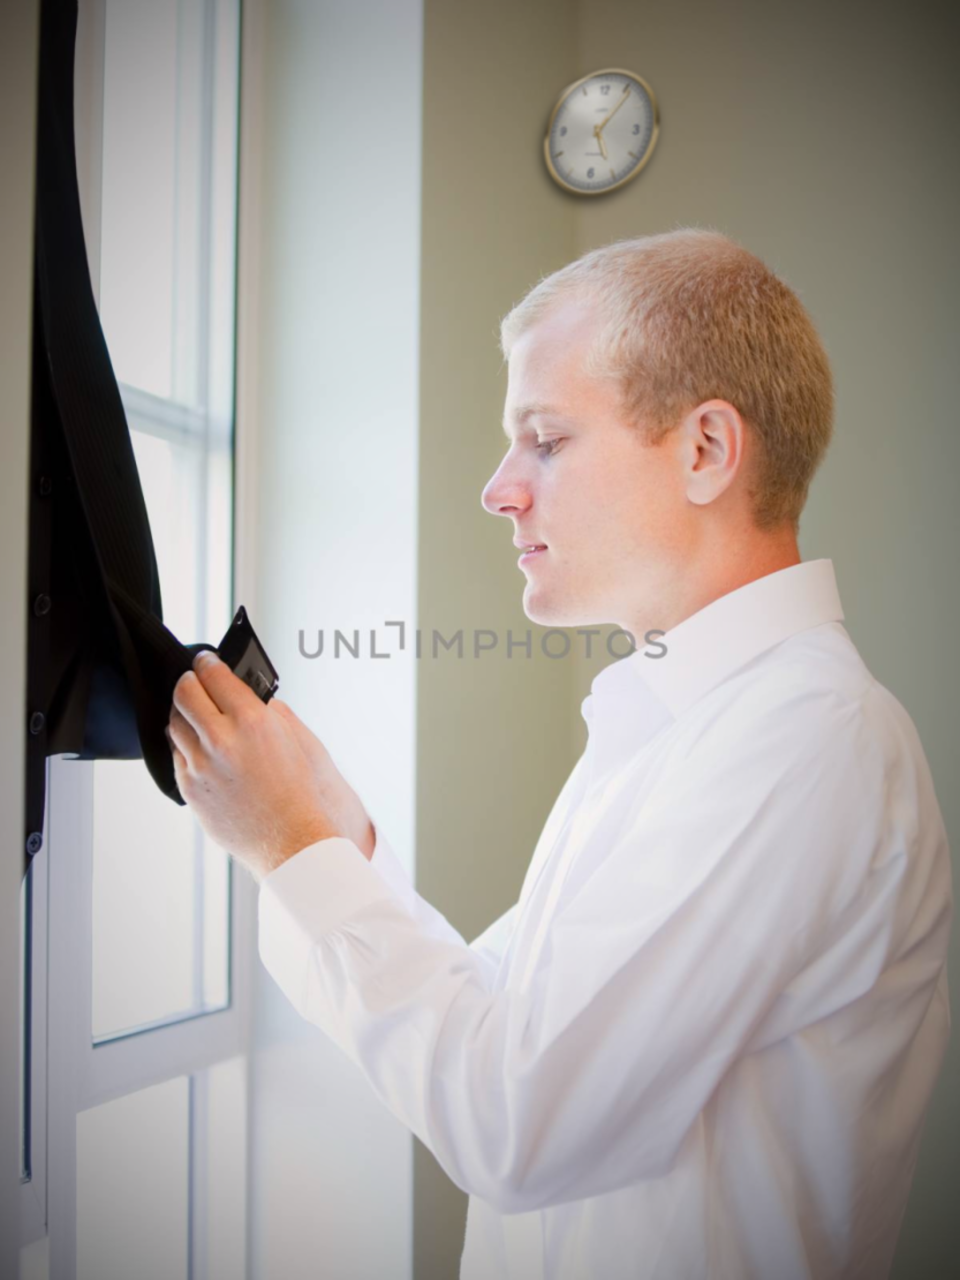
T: 5.06
